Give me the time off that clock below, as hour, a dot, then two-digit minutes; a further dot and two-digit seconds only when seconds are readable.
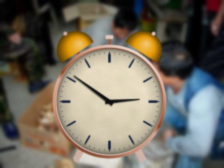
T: 2.51
